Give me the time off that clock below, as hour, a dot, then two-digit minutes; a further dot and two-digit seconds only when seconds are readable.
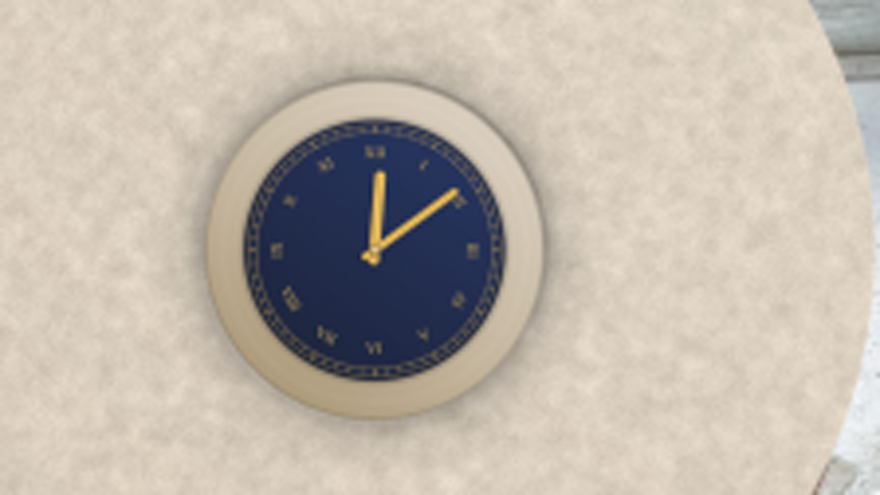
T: 12.09
